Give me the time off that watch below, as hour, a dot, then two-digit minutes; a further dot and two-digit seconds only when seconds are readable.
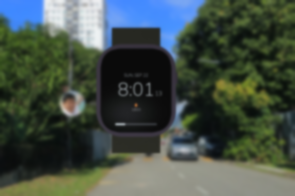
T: 8.01
